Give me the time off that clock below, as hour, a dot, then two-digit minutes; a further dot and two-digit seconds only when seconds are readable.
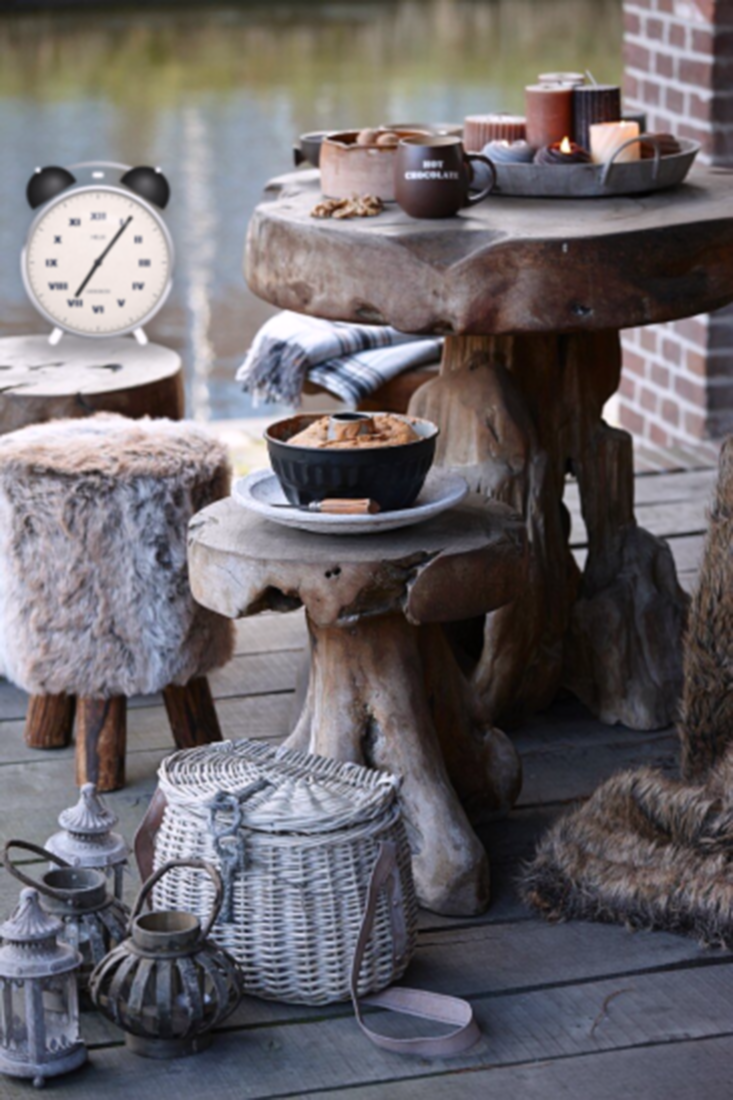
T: 7.06
